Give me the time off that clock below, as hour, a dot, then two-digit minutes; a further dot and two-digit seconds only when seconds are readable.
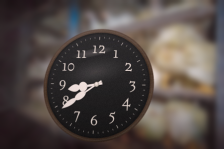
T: 8.39
